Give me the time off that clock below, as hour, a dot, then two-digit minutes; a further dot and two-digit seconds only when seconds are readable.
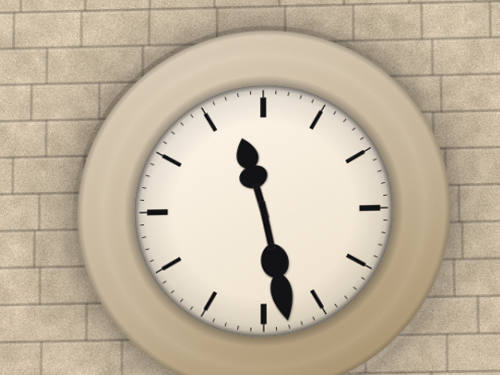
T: 11.28
